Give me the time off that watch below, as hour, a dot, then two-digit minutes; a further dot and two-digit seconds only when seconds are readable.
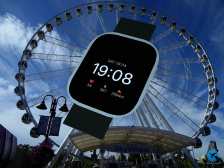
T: 19.08
